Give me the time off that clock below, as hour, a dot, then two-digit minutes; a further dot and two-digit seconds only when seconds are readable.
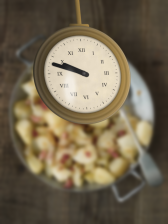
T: 9.48
